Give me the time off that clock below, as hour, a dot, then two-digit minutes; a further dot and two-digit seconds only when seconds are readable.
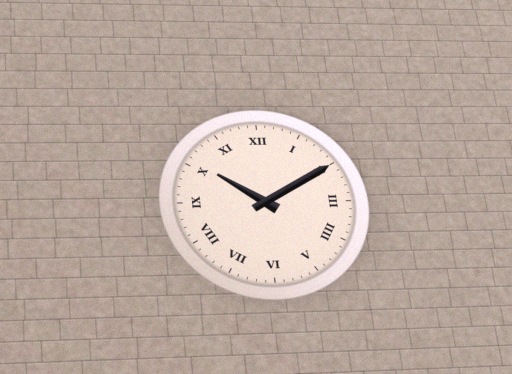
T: 10.10
